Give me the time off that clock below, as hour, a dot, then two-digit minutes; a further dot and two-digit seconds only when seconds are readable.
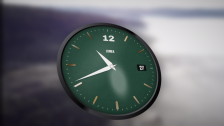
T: 10.41
